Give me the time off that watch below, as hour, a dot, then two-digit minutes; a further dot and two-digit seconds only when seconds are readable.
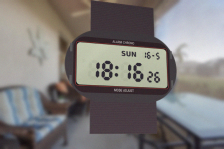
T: 18.16.26
